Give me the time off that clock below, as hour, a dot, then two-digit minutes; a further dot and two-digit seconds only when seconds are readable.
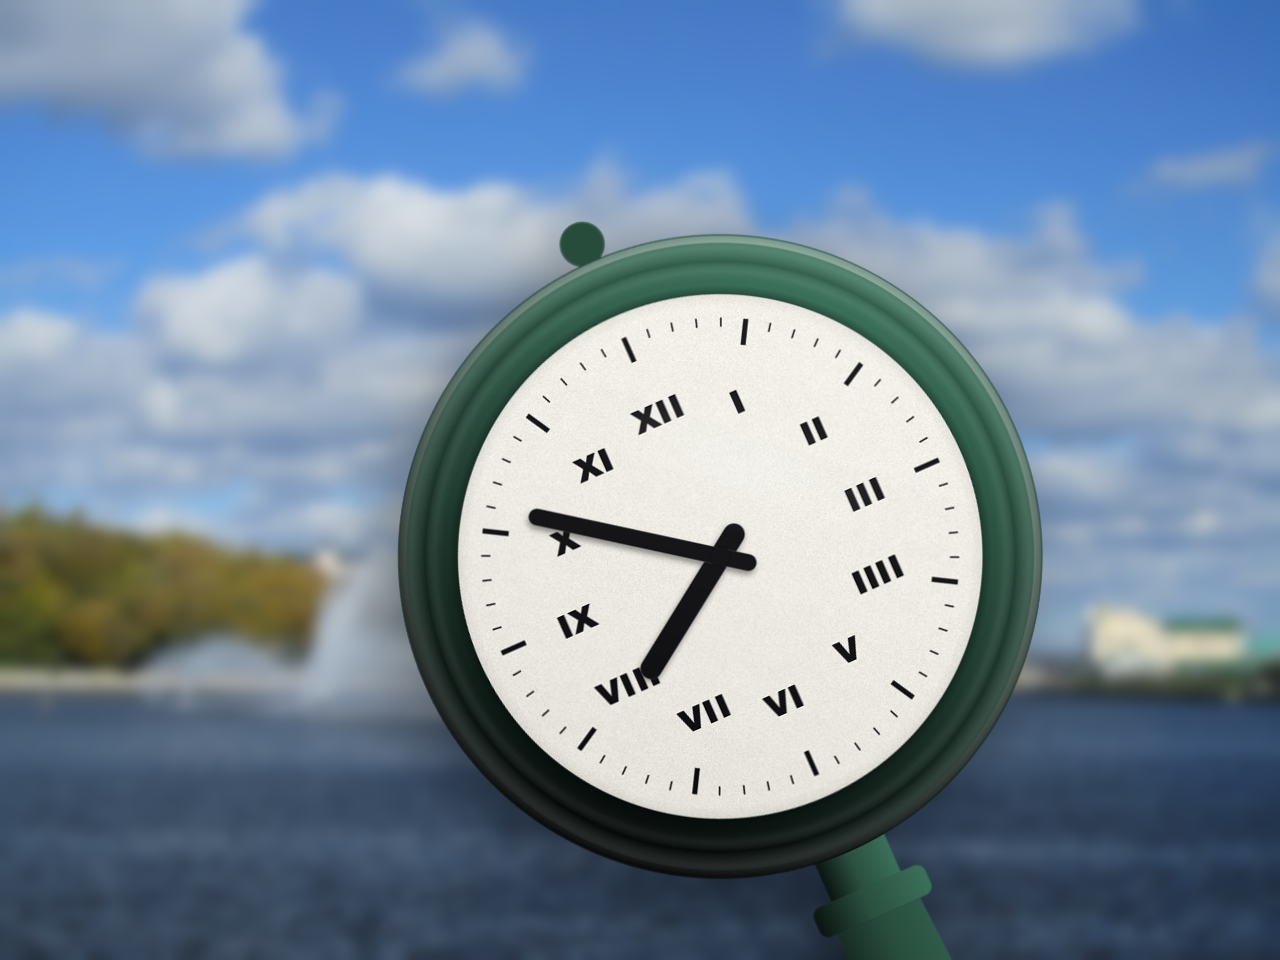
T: 7.51
